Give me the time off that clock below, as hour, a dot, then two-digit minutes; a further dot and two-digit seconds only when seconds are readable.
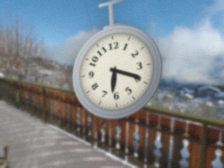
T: 6.19
